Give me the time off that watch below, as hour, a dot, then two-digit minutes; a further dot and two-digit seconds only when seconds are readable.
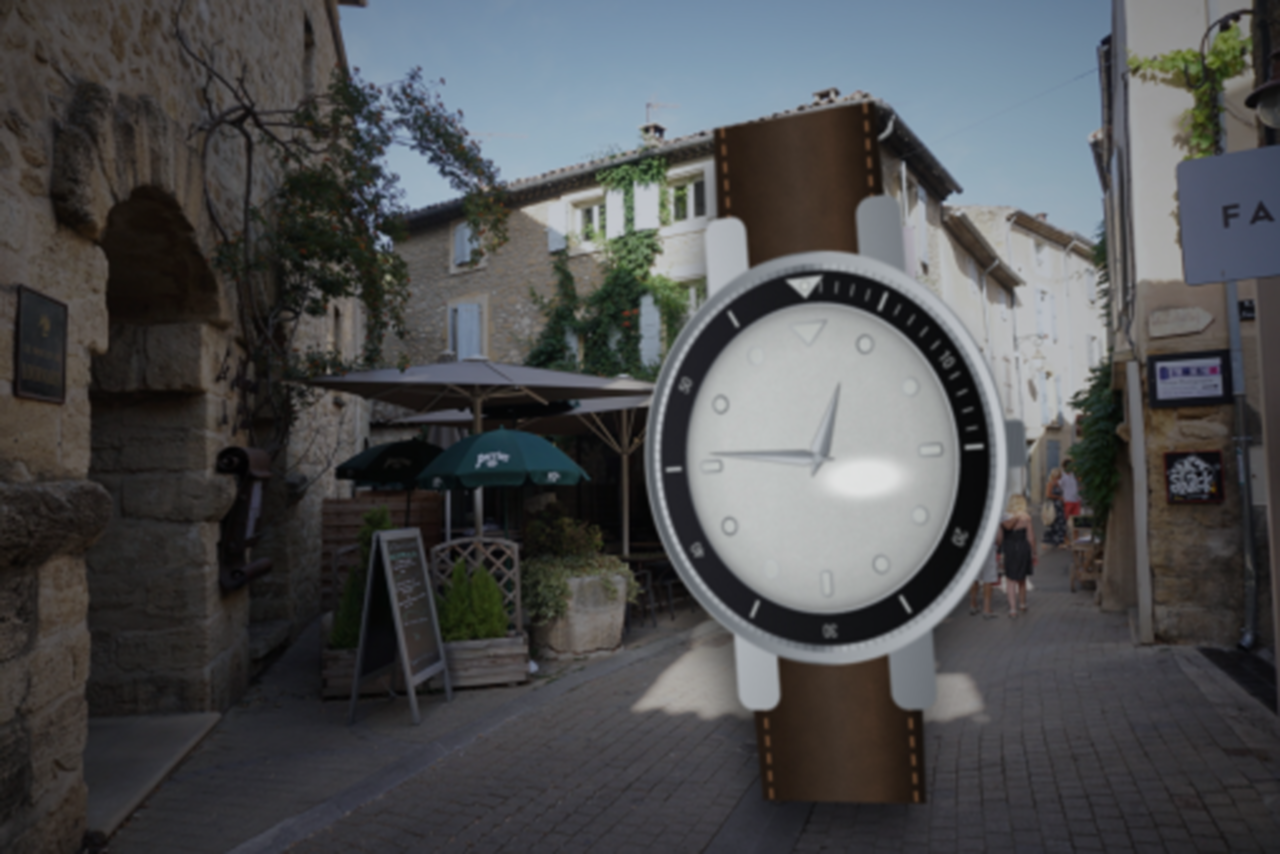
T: 12.46
